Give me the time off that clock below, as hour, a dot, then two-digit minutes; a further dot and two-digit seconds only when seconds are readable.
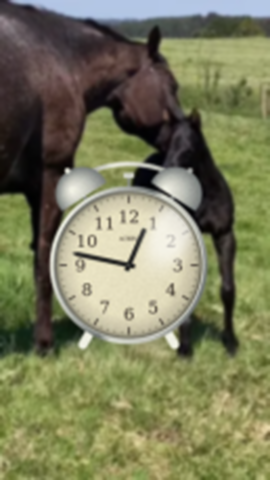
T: 12.47
